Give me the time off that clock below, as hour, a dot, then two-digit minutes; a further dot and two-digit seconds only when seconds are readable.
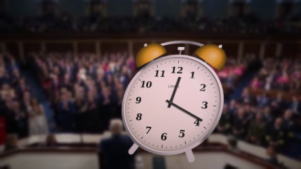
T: 12.19
